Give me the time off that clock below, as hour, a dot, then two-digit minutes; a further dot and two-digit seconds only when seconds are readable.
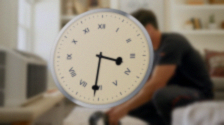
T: 3.31
